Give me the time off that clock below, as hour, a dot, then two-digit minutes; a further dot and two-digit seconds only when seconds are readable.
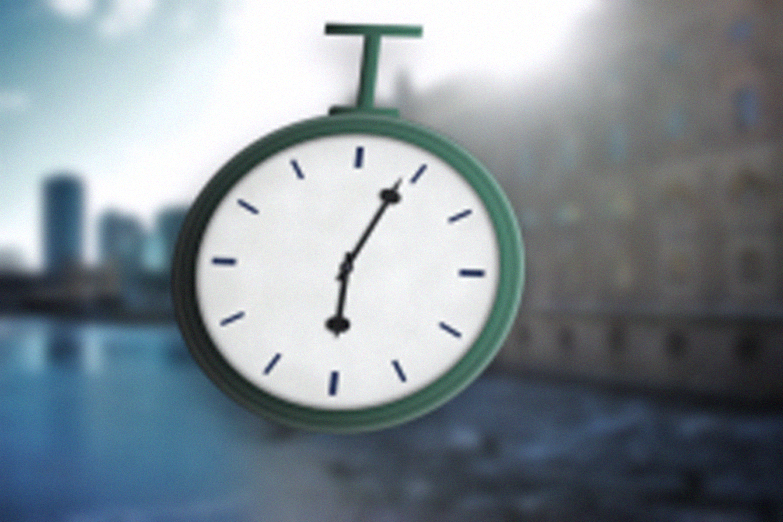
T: 6.04
